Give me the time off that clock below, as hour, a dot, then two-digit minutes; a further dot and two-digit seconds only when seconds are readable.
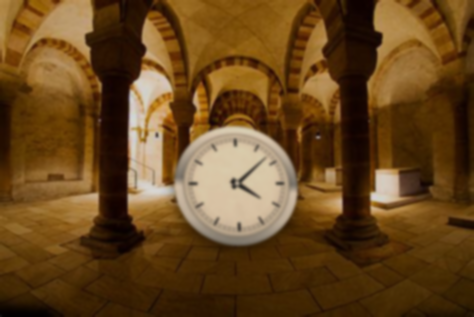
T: 4.08
